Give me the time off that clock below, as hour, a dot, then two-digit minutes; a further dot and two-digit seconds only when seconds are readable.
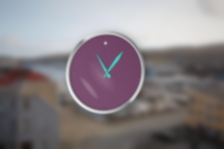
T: 11.07
